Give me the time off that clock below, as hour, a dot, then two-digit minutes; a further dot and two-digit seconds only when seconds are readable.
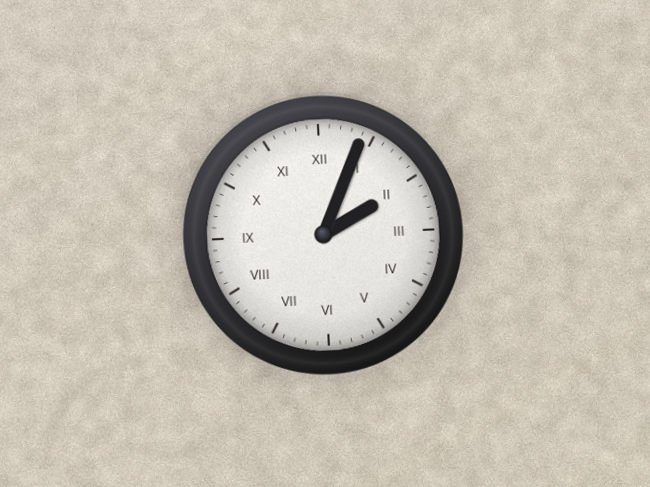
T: 2.04
